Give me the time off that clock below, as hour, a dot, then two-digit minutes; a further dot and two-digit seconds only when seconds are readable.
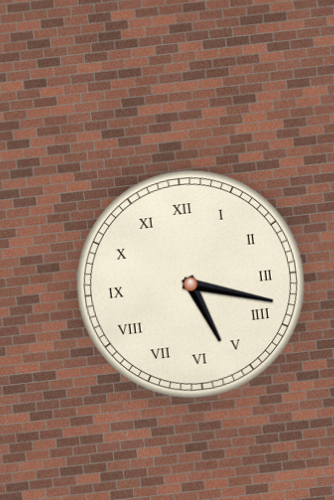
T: 5.18
